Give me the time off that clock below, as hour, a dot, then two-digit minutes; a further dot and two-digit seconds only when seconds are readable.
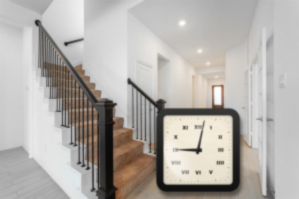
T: 9.02
